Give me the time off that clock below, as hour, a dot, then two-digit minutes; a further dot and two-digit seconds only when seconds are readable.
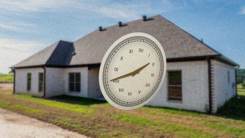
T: 1.41
